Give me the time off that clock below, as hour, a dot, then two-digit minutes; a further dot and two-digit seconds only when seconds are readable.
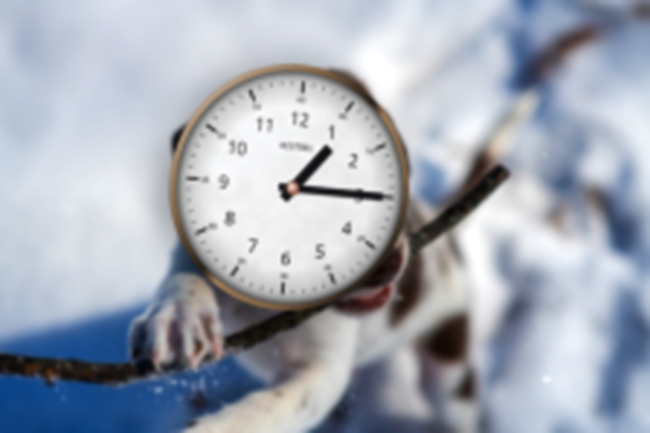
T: 1.15
